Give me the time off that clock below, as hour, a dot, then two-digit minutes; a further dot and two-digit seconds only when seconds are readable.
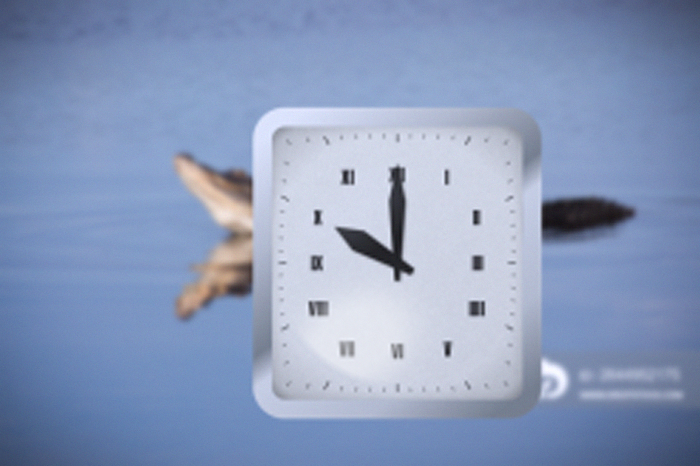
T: 10.00
